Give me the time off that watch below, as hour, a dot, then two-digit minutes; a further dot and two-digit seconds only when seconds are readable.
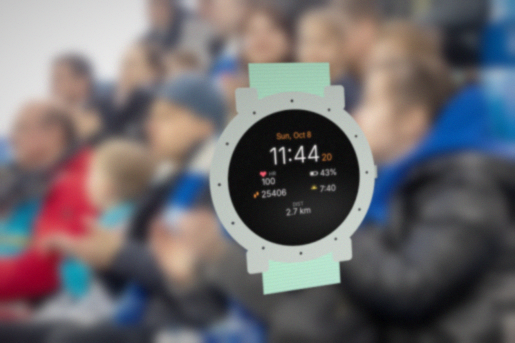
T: 11.44
